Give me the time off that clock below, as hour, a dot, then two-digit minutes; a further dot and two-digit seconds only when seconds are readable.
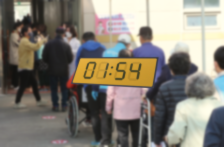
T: 1.54
